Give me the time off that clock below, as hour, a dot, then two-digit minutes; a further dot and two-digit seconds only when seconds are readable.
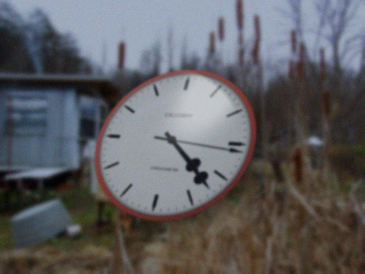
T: 4.22.16
